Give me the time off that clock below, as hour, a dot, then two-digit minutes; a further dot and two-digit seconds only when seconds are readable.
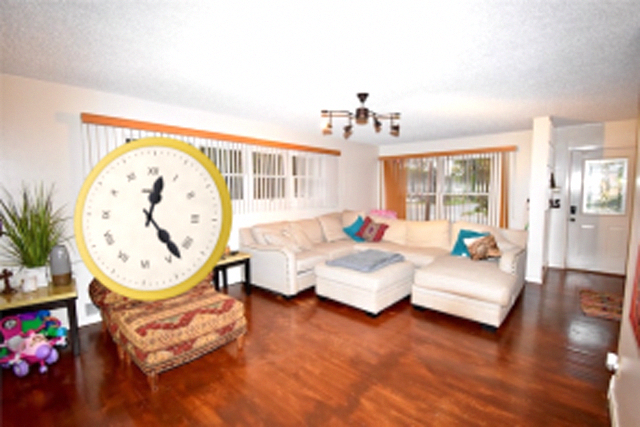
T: 12.23
